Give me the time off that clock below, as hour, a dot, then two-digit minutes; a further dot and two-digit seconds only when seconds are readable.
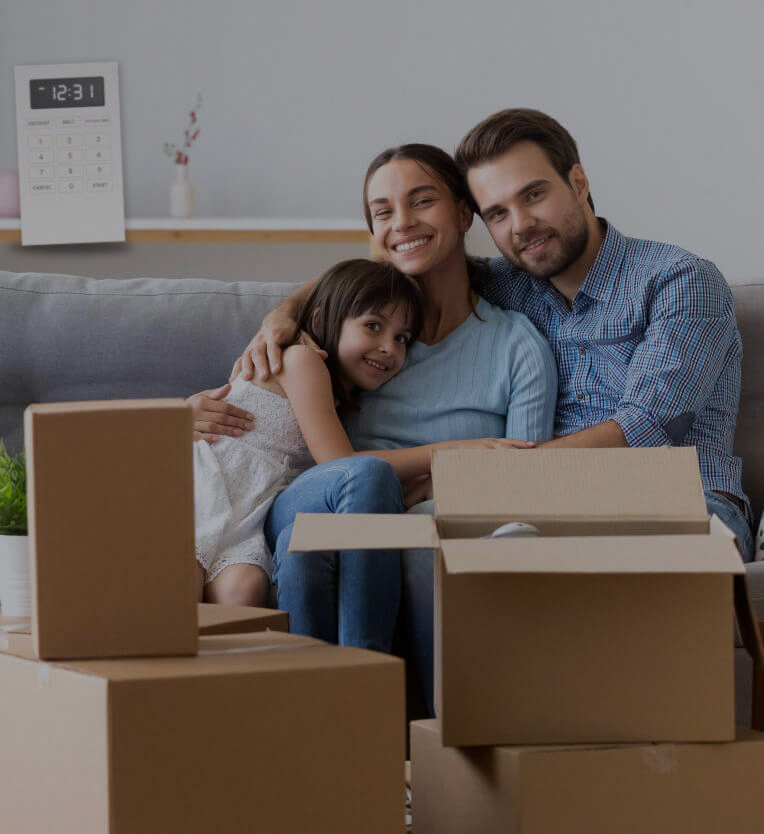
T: 12.31
